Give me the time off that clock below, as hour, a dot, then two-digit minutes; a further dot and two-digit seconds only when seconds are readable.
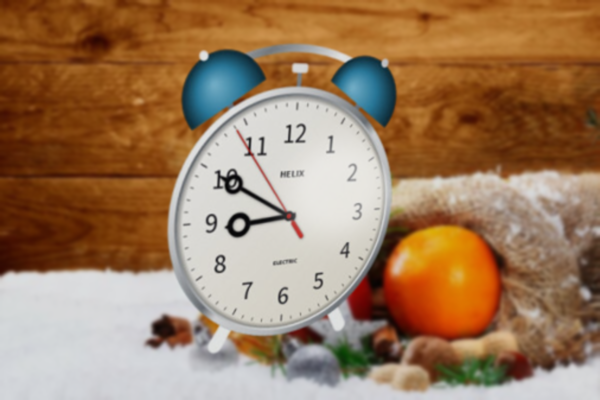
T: 8.49.54
